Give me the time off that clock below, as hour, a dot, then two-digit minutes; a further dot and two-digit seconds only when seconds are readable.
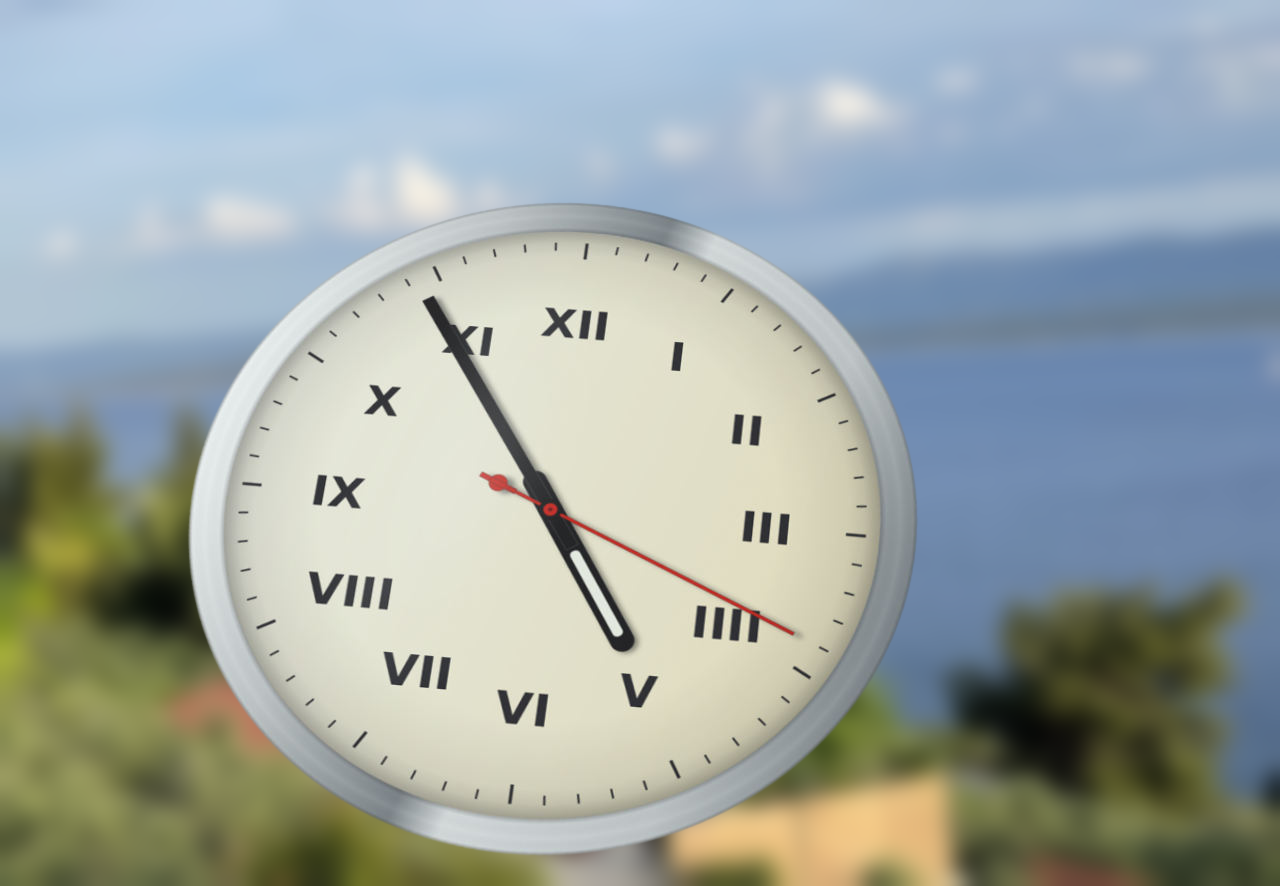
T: 4.54.19
